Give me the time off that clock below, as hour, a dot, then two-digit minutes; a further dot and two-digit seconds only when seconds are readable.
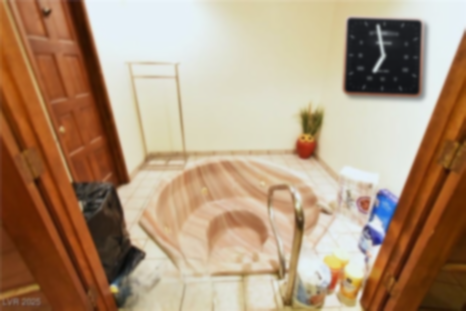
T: 6.58
